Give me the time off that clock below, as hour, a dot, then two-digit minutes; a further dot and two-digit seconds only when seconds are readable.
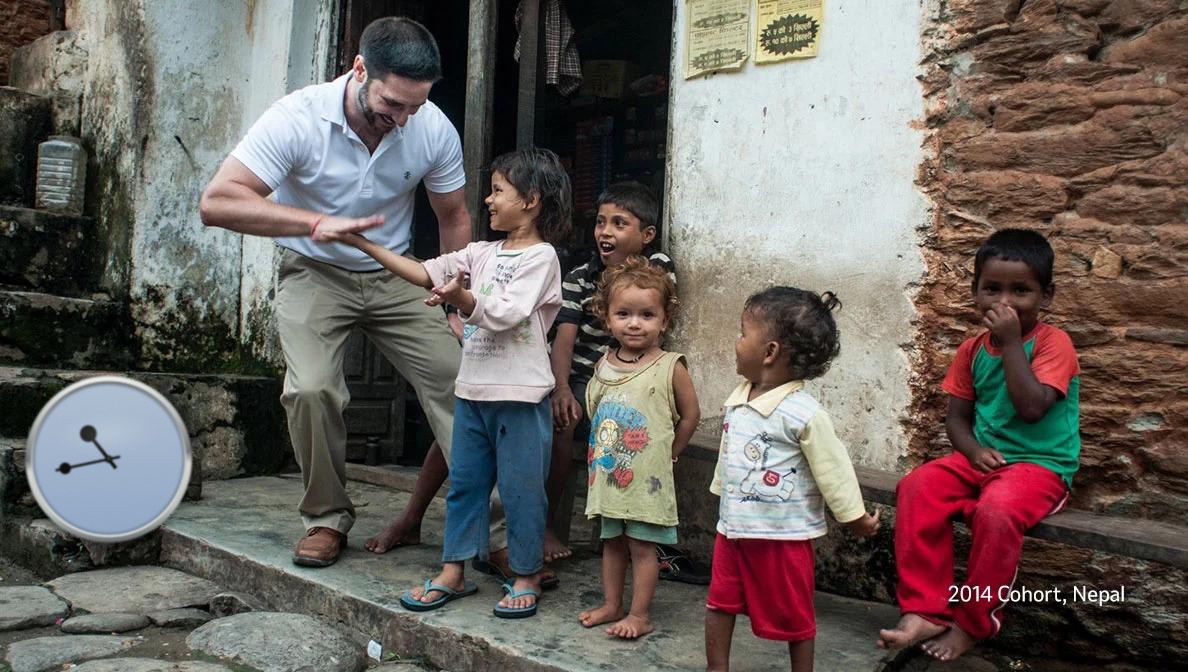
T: 10.43
